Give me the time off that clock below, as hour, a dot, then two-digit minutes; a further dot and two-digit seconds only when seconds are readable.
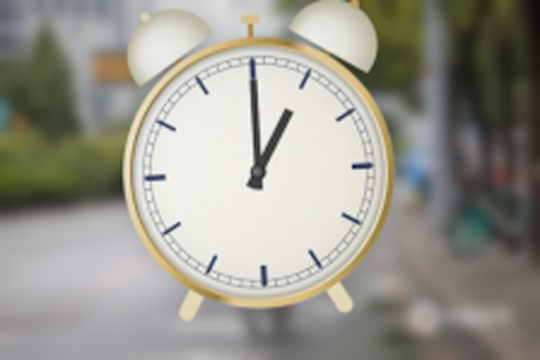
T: 1.00
